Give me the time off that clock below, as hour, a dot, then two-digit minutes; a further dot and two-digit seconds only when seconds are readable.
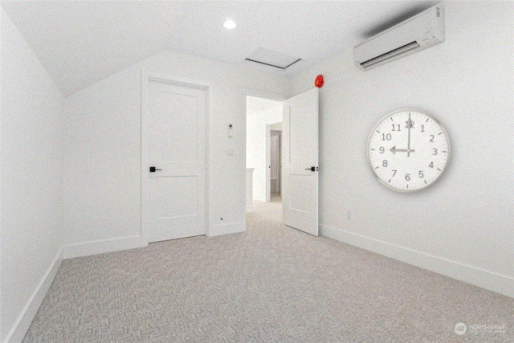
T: 9.00
